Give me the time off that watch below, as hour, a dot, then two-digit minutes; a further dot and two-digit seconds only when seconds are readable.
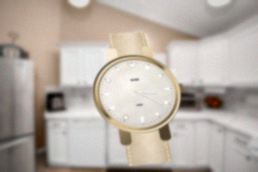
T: 3.21
